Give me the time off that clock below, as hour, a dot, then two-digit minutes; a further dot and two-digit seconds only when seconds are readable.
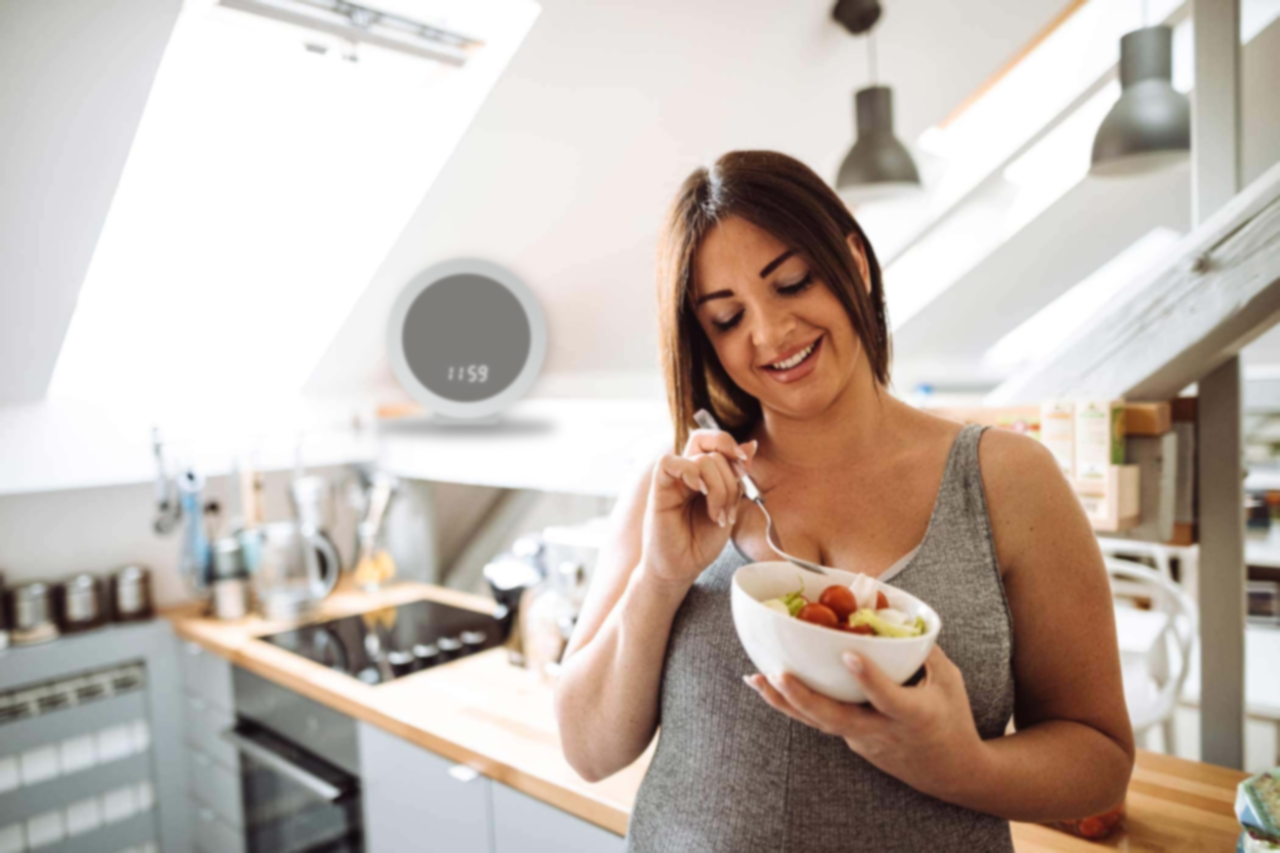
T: 11.59
